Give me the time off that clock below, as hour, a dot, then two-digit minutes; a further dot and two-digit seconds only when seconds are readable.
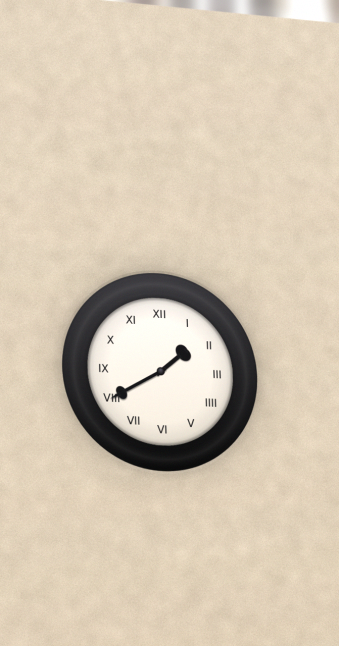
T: 1.40
